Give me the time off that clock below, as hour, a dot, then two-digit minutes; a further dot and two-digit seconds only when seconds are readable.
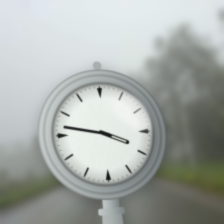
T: 3.47
